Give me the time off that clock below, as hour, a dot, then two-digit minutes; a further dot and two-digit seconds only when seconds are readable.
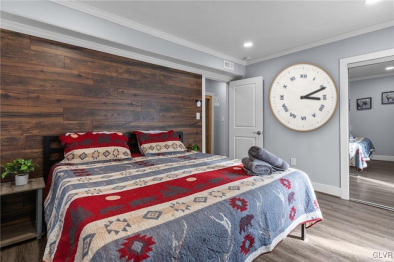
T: 3.11
